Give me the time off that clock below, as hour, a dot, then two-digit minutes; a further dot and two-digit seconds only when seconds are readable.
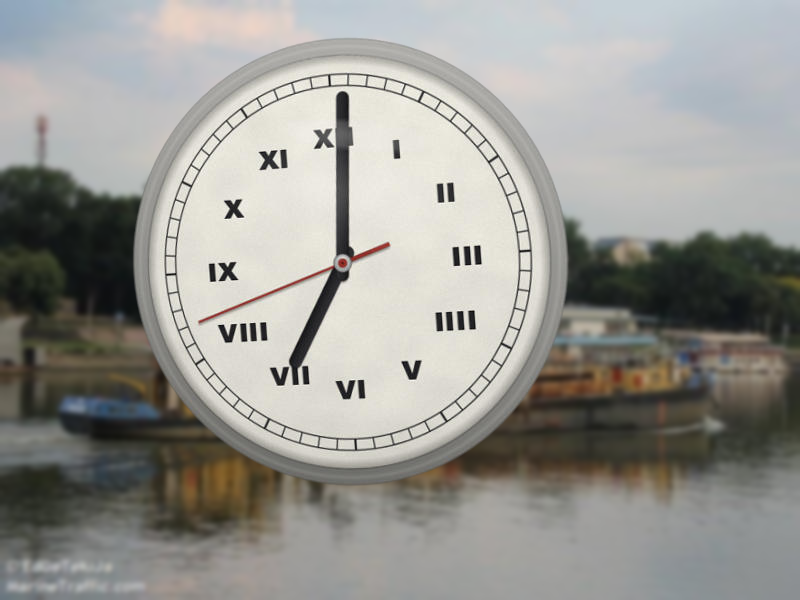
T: 7.00.42
